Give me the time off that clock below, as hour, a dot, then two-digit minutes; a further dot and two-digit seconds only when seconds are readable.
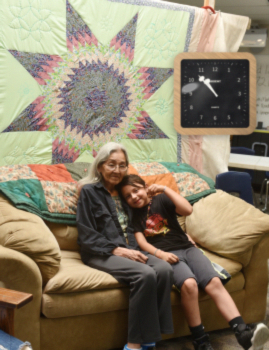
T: 10.53
